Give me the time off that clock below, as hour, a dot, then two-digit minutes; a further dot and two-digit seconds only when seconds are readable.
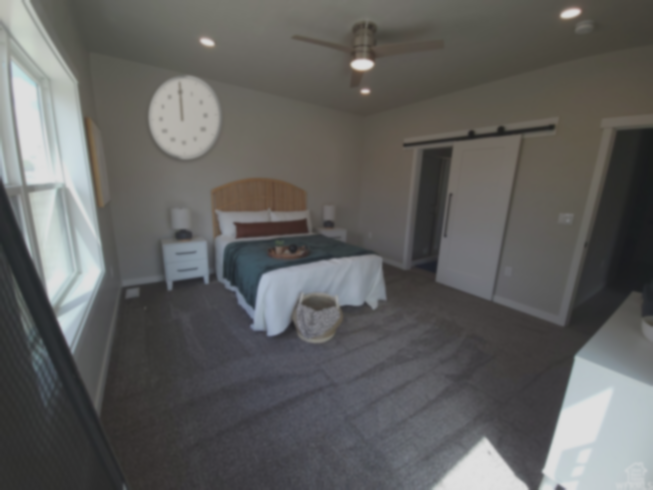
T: 12.00
